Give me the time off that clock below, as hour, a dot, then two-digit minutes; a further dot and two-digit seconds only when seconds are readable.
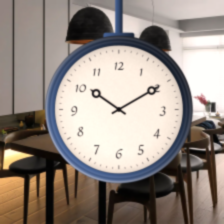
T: 10.10
